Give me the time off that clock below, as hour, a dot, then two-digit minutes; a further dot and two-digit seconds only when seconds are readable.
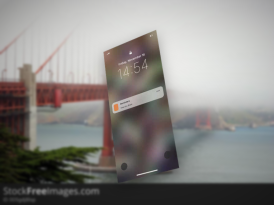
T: 14.54
